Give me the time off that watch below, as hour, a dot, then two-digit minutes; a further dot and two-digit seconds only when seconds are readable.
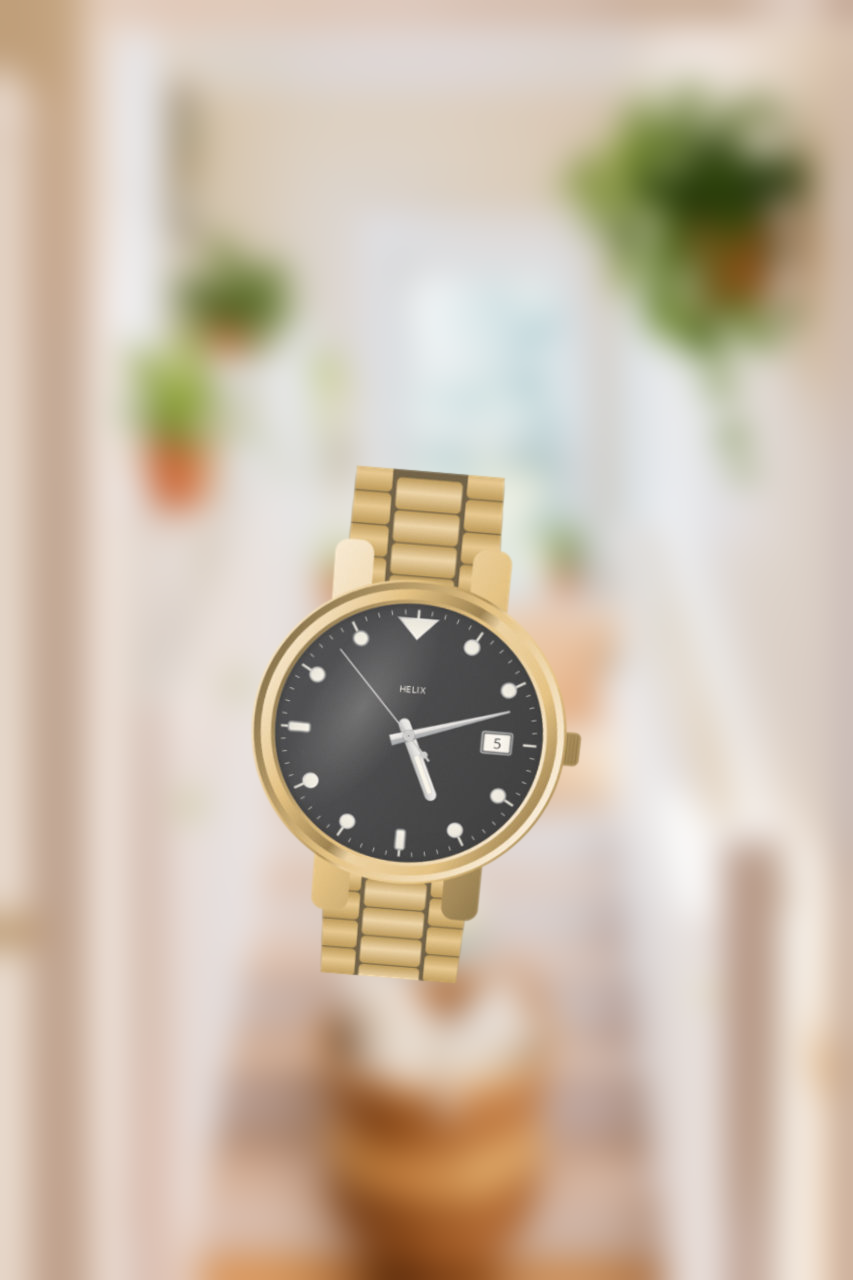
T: 5.11.53
